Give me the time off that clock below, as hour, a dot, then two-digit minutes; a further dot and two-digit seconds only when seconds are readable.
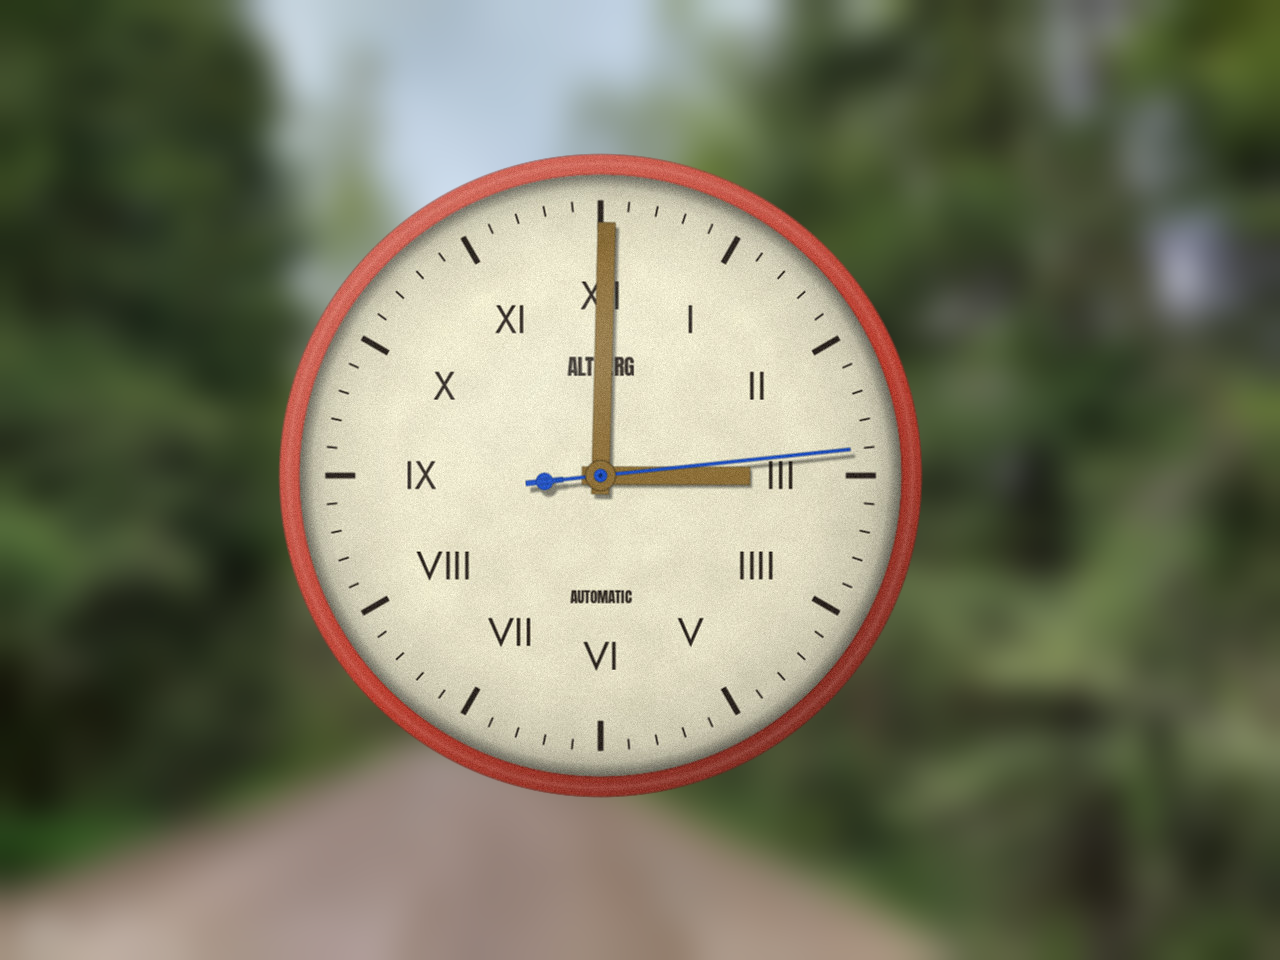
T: 3.00.14
